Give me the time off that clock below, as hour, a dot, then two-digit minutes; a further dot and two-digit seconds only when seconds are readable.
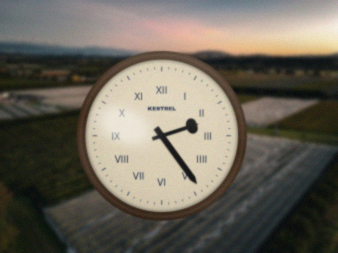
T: 2.24
